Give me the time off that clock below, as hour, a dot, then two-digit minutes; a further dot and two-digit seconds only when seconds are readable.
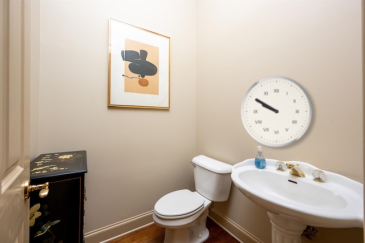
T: 9.50
